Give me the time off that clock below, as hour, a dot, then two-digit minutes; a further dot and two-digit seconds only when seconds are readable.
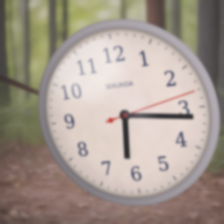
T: 6.16.13
